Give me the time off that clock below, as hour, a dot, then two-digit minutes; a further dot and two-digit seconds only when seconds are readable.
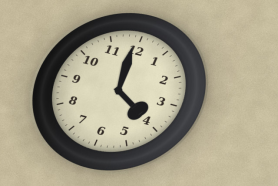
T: 3.59
